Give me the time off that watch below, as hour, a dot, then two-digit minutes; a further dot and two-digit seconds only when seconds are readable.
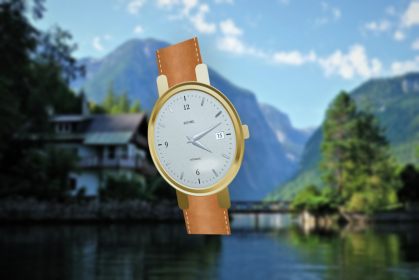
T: 4.12
